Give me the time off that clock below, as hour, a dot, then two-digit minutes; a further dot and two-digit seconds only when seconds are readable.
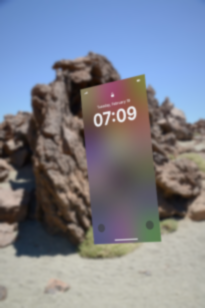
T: 7.09
